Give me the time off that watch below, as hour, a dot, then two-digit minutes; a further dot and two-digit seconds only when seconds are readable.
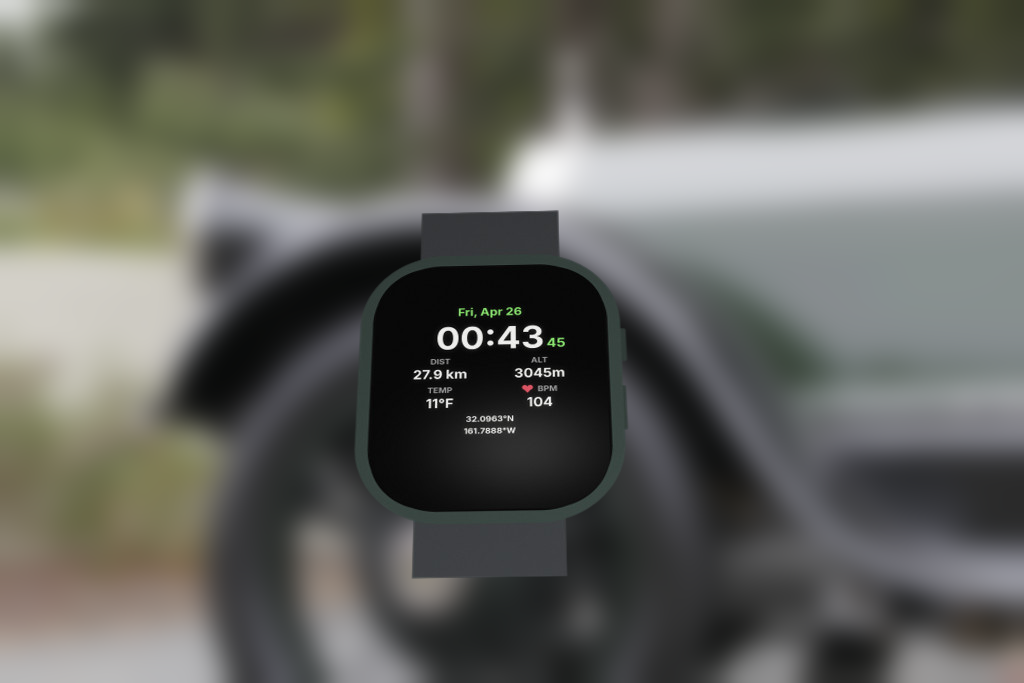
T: 0.43.45
